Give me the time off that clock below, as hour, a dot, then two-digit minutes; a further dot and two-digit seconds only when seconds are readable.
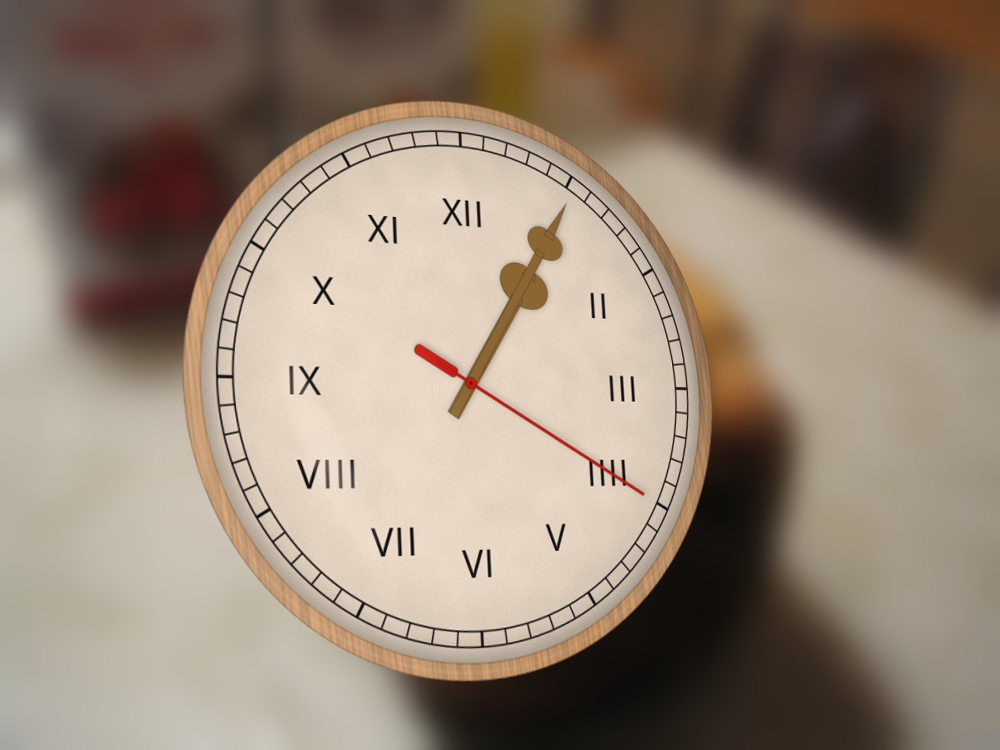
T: 1.05.20
